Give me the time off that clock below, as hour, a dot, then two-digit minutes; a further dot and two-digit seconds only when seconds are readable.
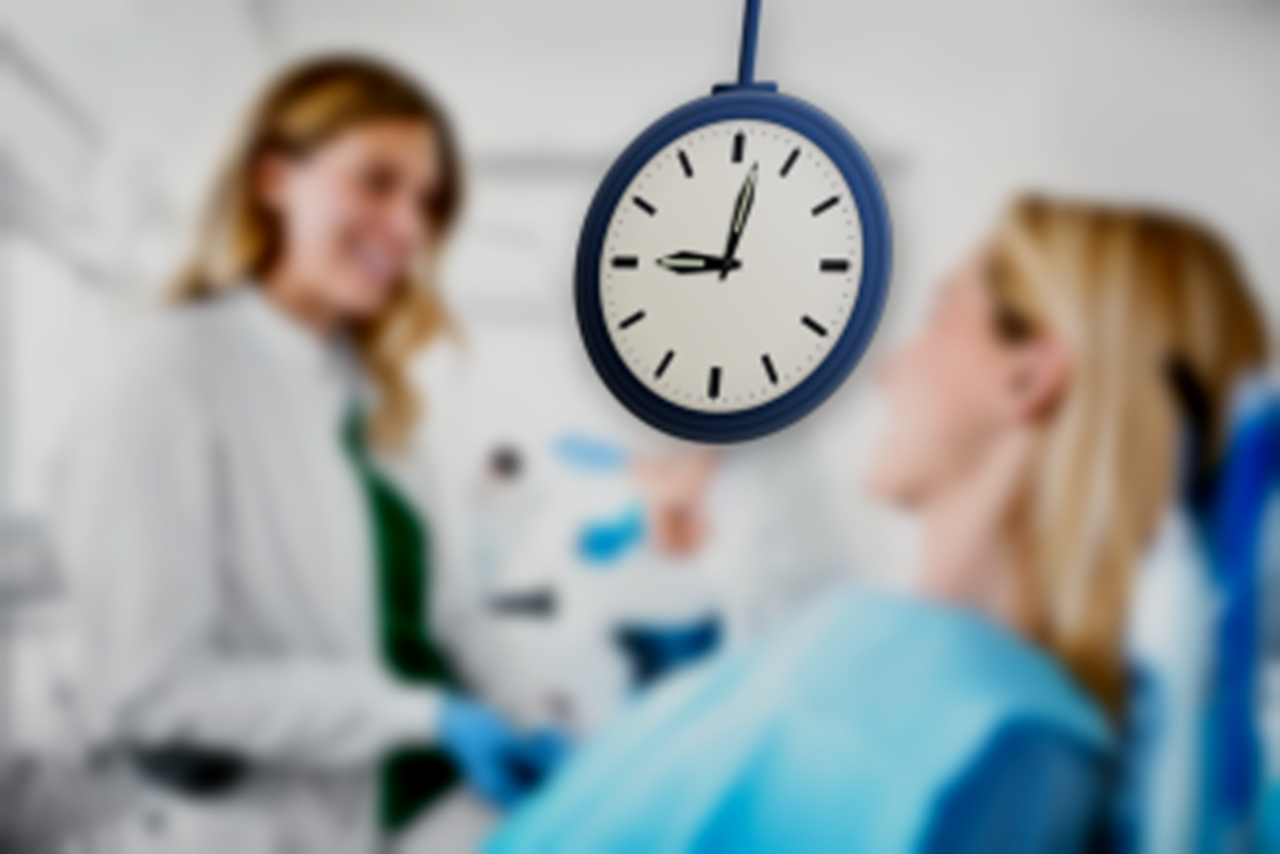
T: 9.02
